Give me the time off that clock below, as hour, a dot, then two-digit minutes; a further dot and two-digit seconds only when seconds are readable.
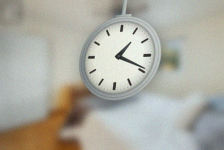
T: 1.19
